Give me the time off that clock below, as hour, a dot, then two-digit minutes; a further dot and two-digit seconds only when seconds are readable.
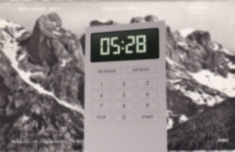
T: 5.28
